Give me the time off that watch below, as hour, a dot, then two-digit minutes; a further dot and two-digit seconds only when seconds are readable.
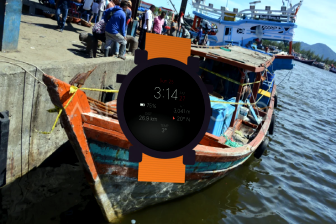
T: 3.14
